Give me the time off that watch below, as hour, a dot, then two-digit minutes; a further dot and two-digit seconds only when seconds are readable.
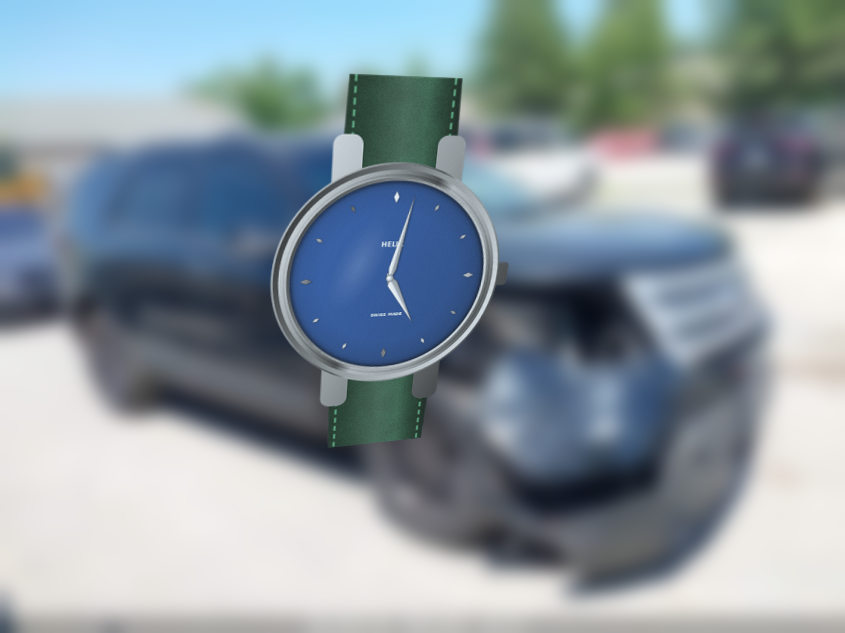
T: 5.02
